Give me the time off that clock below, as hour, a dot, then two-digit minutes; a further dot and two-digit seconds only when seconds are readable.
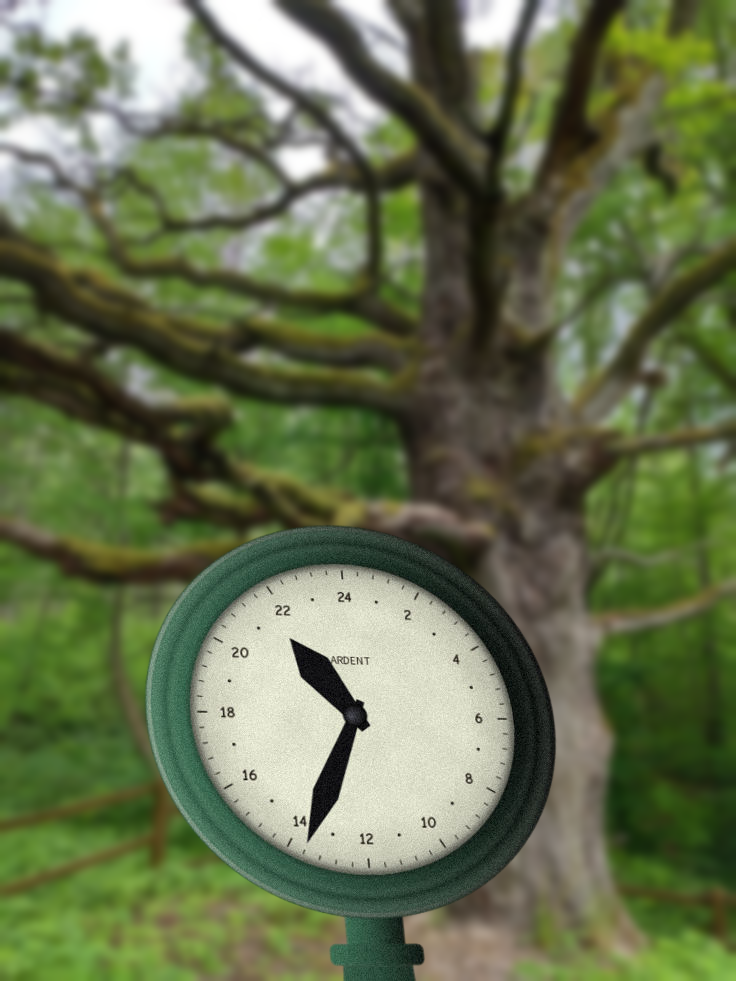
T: 21.34
